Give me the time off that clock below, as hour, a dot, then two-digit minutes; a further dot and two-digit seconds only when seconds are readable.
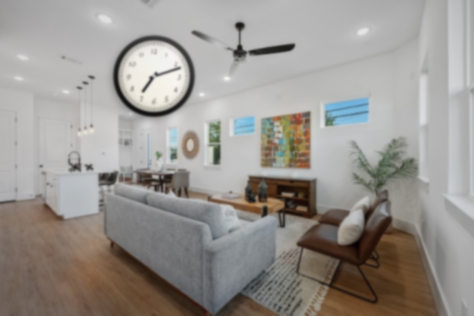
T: 7.12
